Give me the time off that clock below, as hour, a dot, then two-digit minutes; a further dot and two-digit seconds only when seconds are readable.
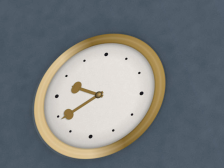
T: 9.39
